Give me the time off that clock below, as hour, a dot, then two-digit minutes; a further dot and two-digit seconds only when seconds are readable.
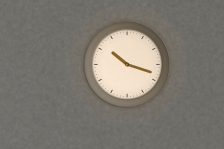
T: 10.18
